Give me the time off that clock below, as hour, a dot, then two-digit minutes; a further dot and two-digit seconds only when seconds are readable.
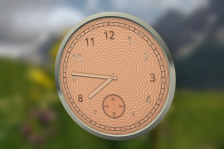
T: 7.46
